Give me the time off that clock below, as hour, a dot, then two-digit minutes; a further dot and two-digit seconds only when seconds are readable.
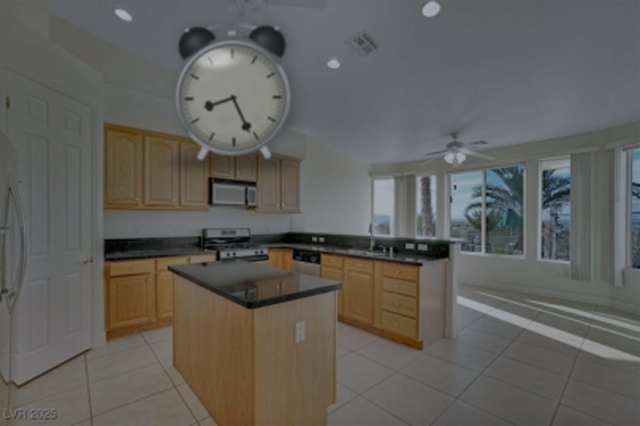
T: 8.26
